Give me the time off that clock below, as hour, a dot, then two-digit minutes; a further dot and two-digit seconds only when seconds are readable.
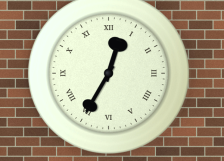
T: 12.35
